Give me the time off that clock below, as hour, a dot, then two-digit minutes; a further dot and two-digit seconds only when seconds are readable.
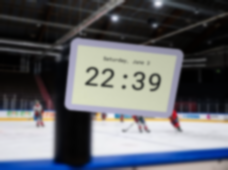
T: 22.39
